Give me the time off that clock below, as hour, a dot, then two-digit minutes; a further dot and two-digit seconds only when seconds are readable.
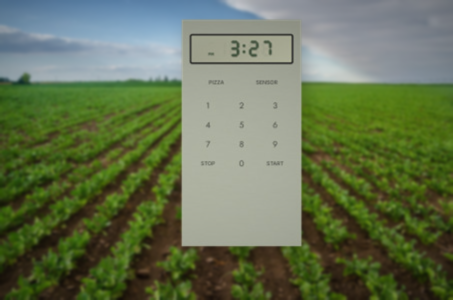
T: 3.27
